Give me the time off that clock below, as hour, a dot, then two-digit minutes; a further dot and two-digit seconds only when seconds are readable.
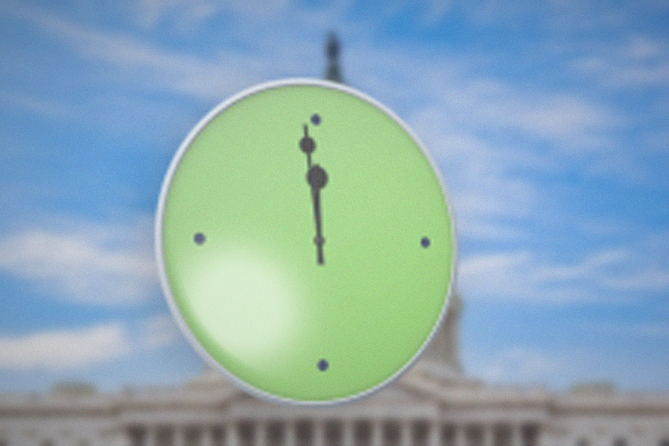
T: 11.59
